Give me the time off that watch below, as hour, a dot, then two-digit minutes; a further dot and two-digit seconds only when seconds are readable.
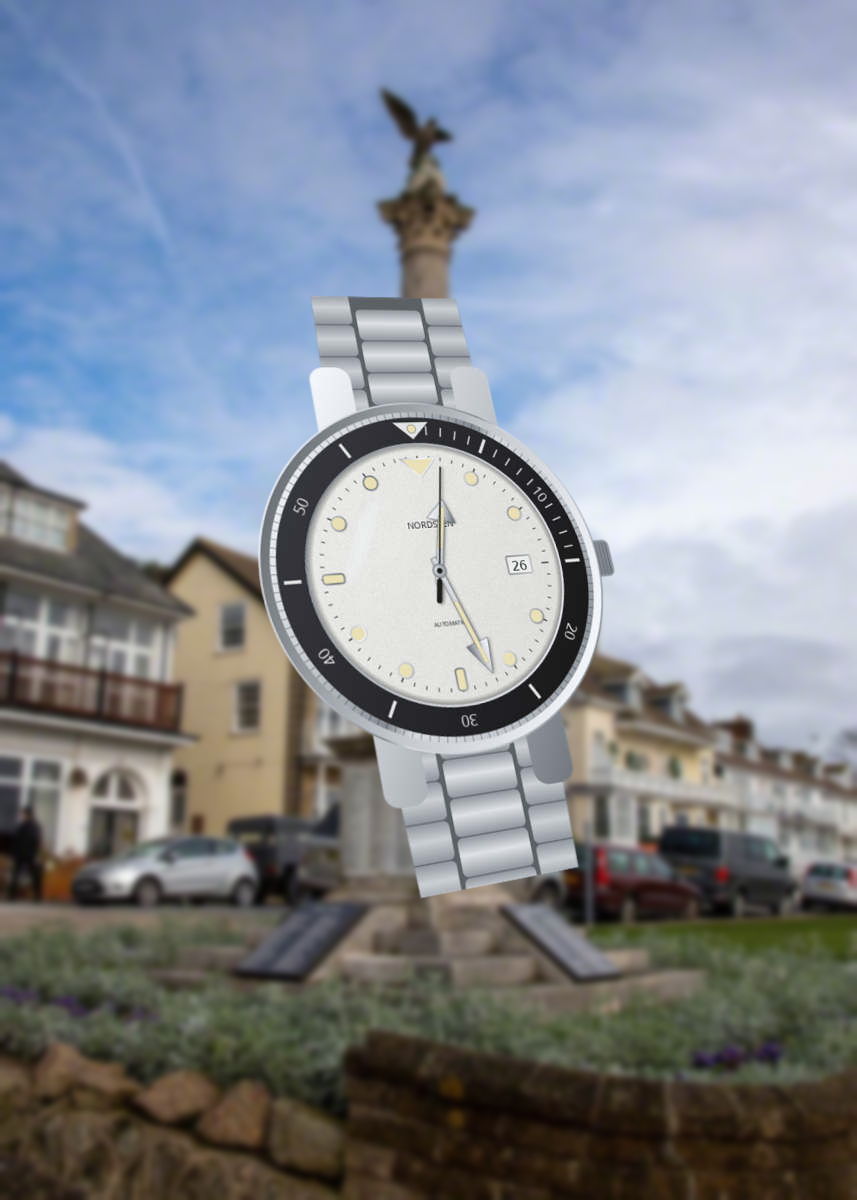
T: 12.27.02
